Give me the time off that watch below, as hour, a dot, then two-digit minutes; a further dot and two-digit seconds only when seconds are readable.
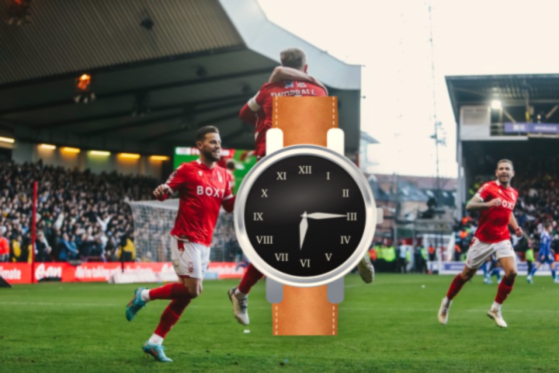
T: 6.15
